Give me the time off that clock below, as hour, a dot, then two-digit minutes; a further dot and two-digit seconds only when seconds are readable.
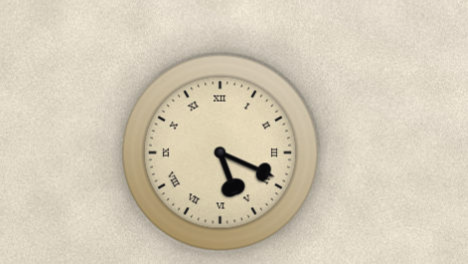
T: 5.19
